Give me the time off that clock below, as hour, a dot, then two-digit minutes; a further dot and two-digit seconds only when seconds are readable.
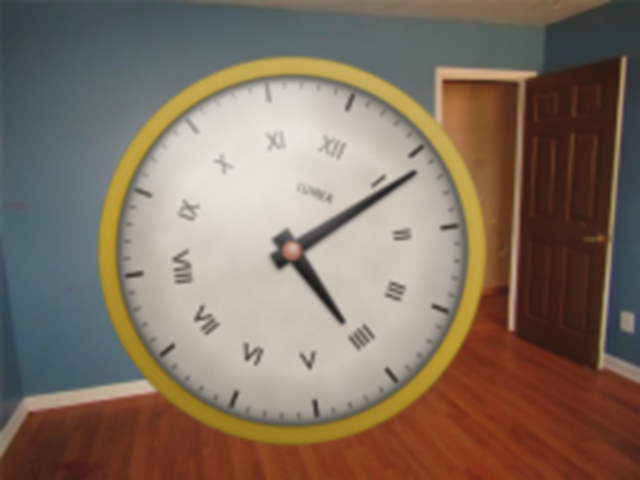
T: 4.06
